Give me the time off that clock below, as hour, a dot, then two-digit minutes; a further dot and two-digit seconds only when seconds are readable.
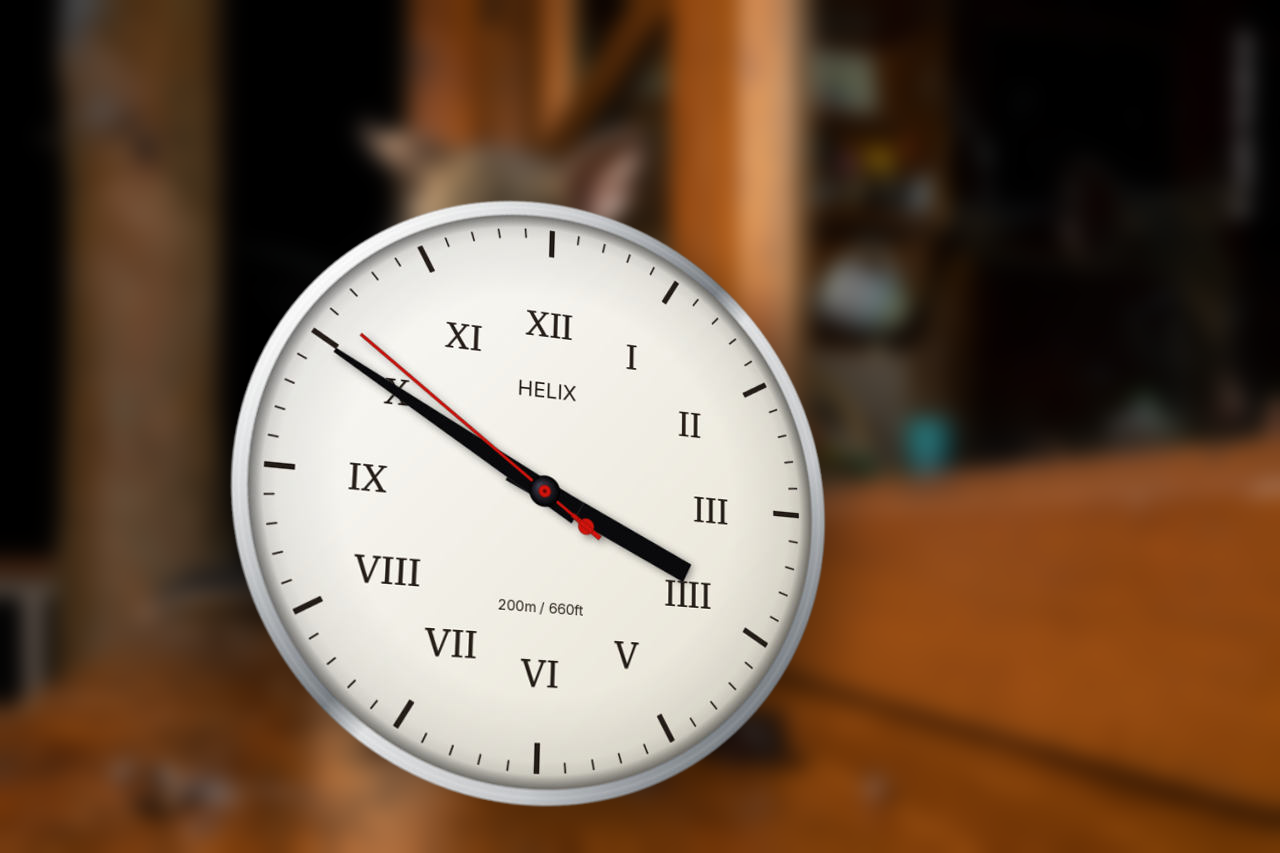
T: 3.49.51
